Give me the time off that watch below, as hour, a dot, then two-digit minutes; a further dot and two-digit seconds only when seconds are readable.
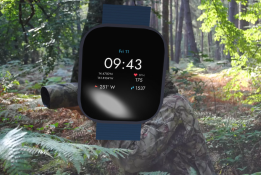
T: 9.43
